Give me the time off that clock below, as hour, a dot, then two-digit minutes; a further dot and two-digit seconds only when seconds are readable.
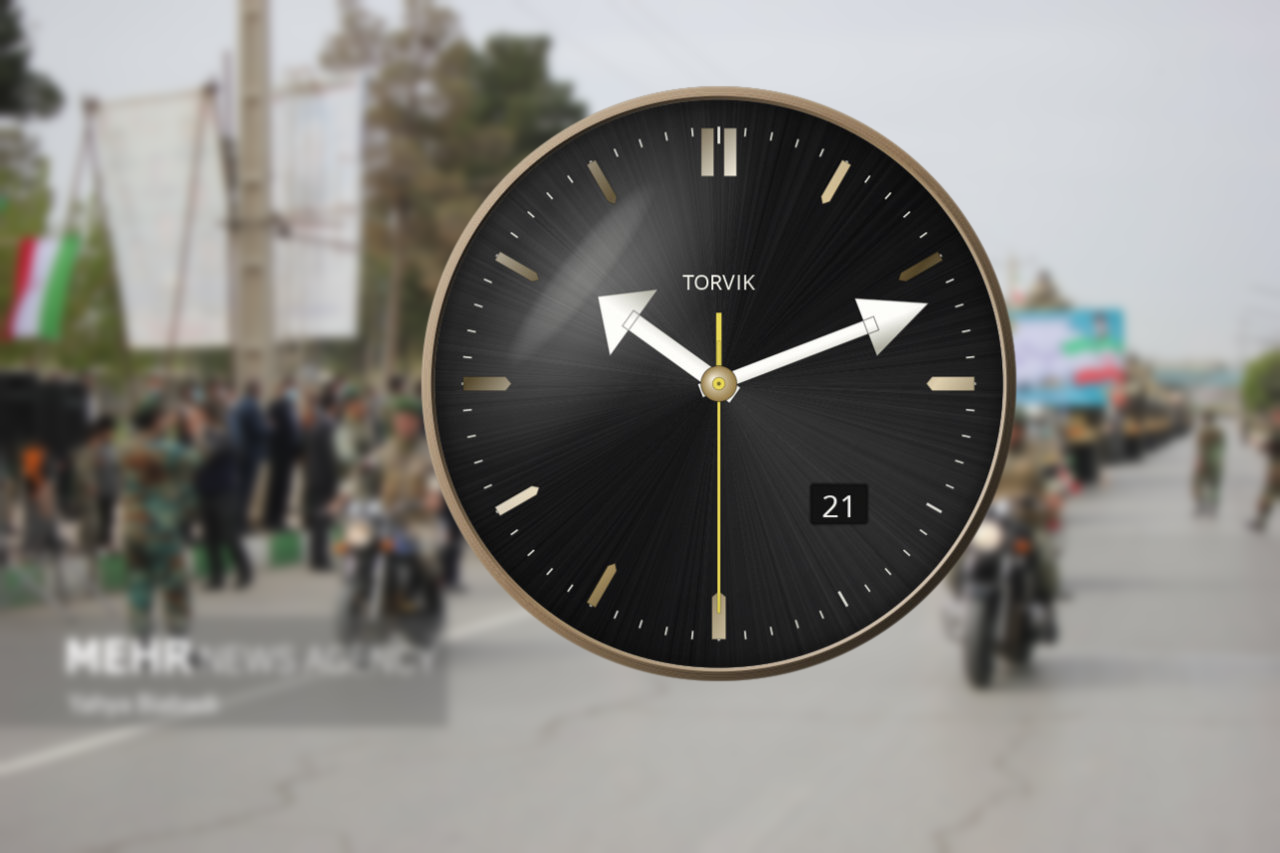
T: 10.11.30
